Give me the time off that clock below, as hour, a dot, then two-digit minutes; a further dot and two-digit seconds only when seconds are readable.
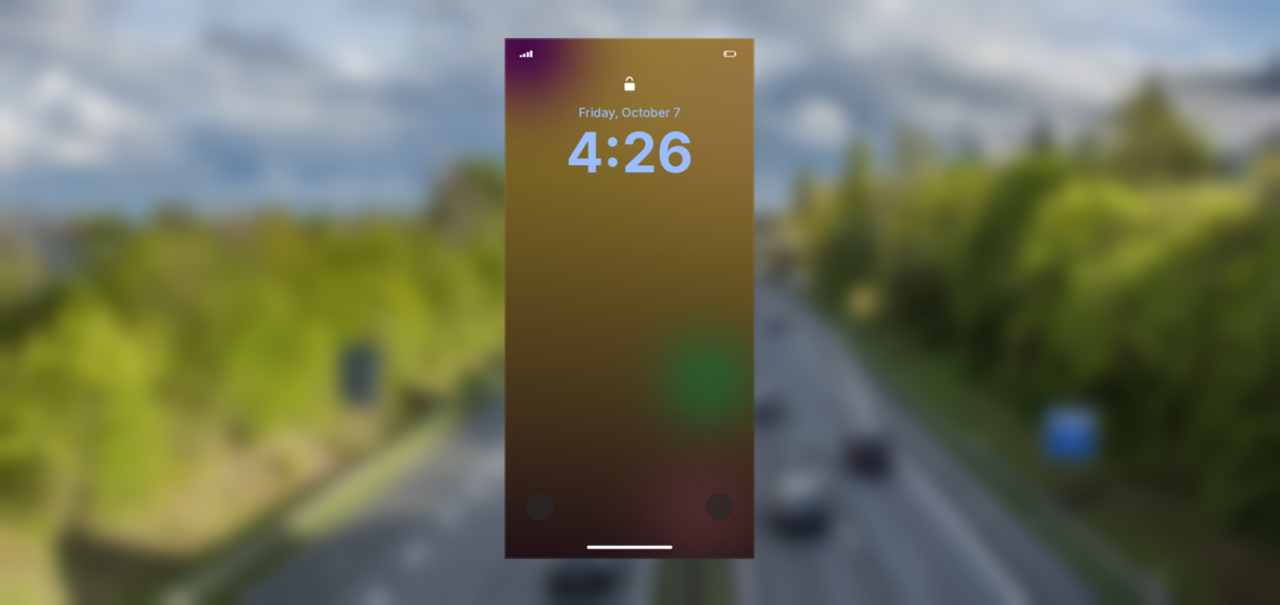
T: 4.26
